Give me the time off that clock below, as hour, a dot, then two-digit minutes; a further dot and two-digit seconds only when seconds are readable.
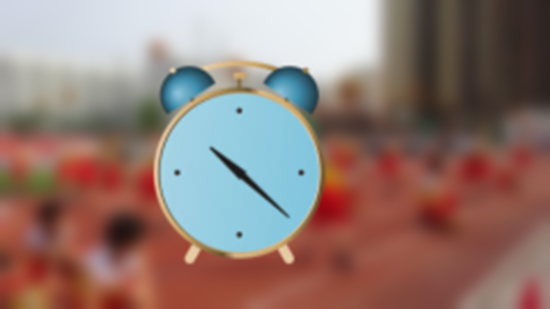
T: 10.22
